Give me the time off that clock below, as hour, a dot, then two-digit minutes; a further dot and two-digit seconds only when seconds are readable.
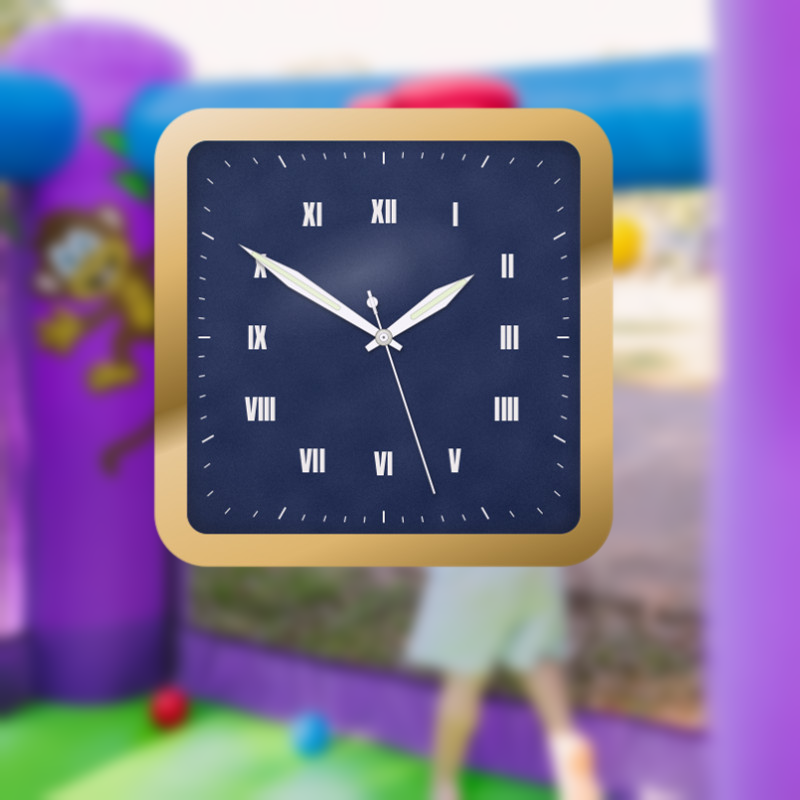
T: 1.50.27
